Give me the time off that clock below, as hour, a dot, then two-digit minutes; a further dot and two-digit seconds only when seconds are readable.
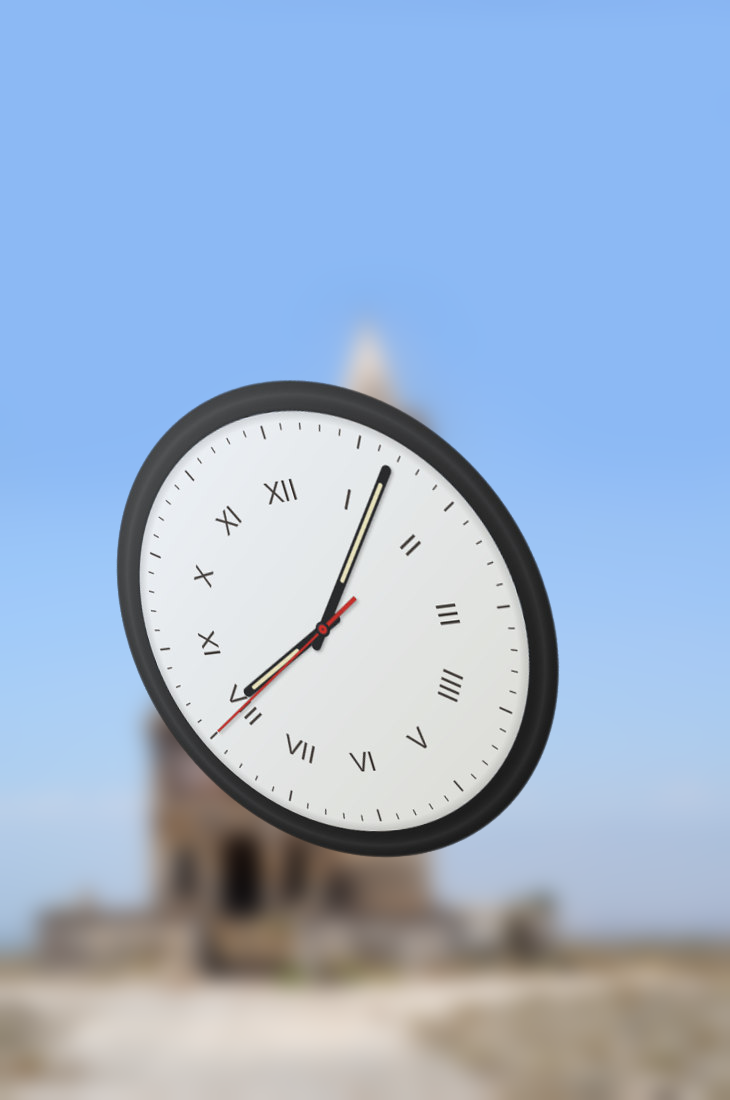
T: 8.06.40
